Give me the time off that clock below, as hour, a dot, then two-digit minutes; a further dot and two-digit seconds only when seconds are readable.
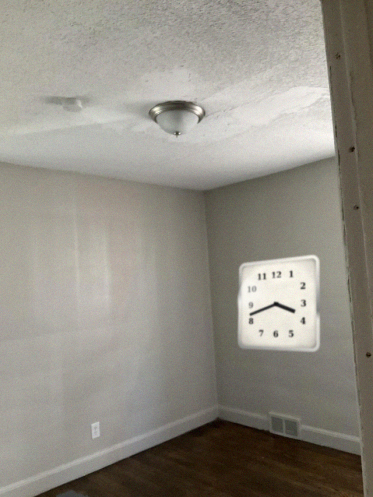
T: 3.42
